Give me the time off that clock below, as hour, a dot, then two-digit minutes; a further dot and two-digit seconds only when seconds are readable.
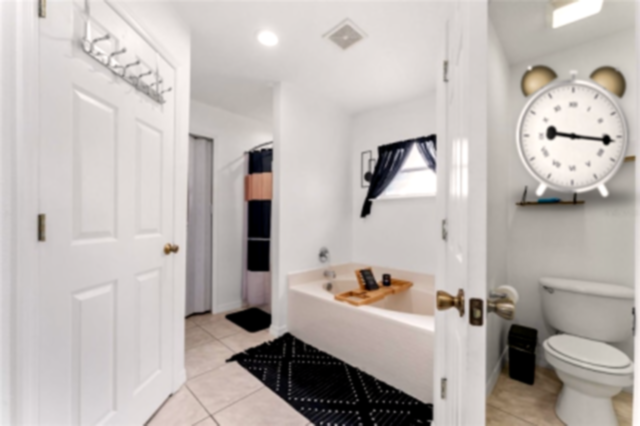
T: 9.16
